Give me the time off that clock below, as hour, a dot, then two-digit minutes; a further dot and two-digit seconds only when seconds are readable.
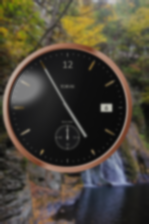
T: 4.55
